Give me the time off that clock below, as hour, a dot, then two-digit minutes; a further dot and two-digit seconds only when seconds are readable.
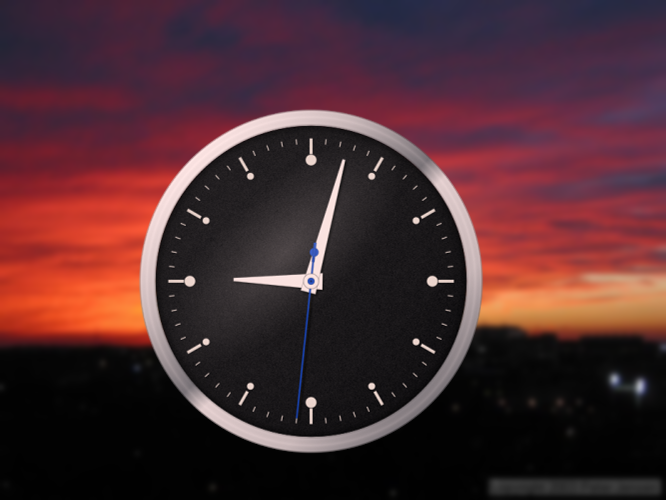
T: 9.02.31
